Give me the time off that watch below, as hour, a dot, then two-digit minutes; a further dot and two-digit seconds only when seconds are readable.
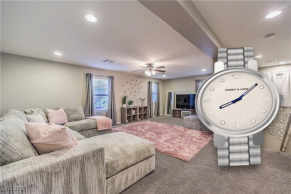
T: 8.08
